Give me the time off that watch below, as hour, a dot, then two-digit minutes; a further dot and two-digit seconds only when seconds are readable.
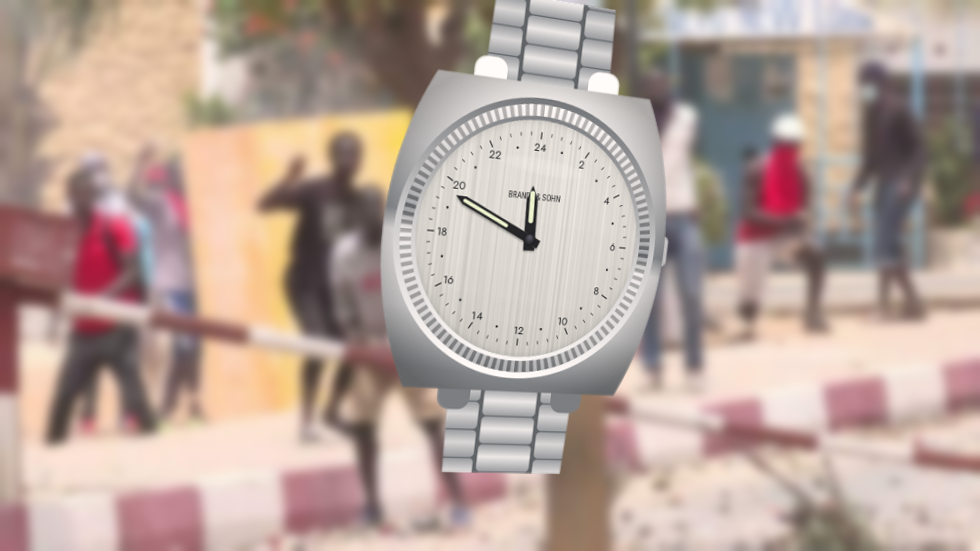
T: 23.49
